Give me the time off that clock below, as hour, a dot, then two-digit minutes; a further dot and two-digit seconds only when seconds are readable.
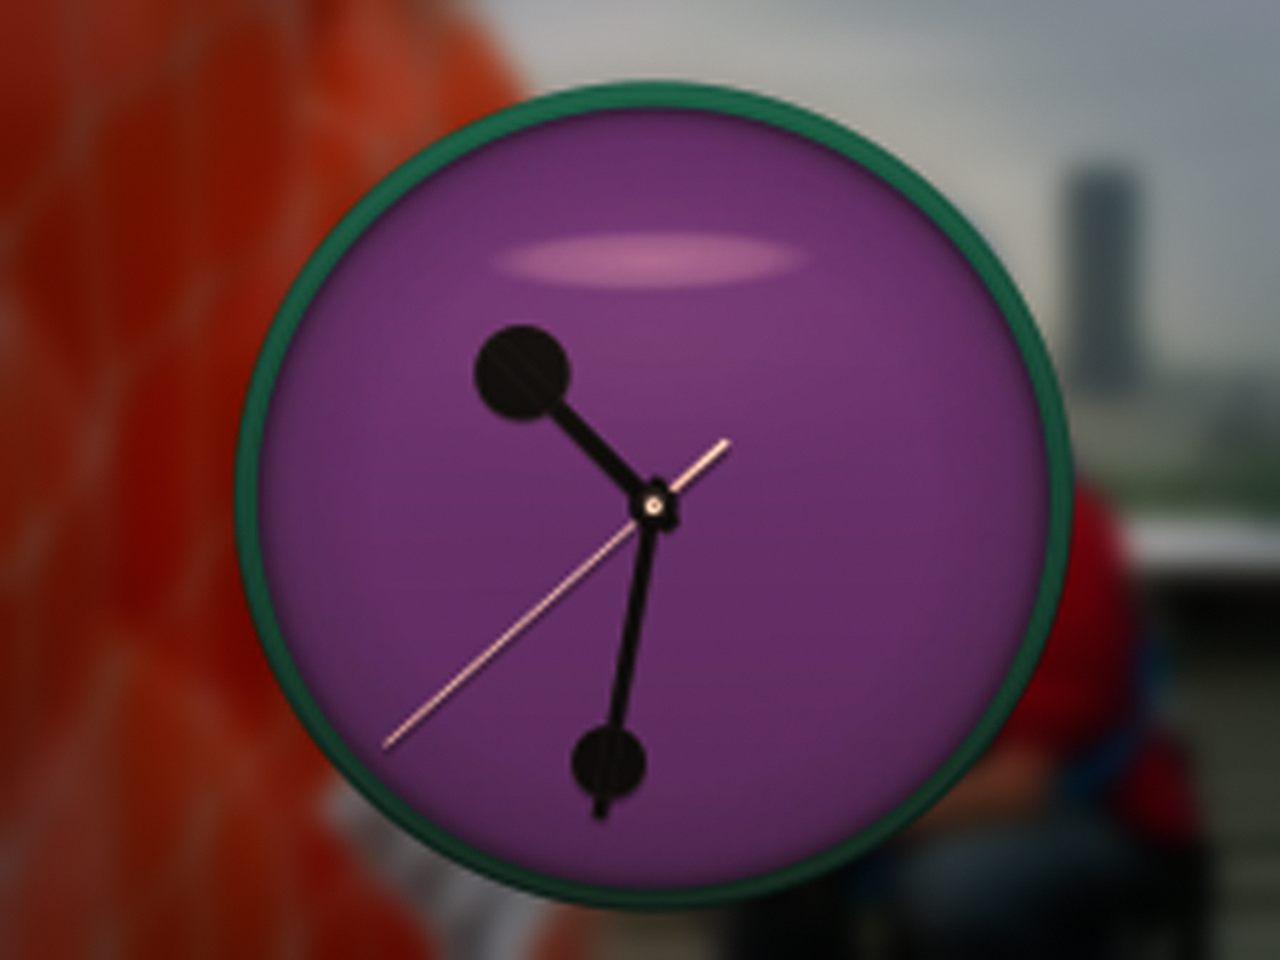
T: 10.31.38
